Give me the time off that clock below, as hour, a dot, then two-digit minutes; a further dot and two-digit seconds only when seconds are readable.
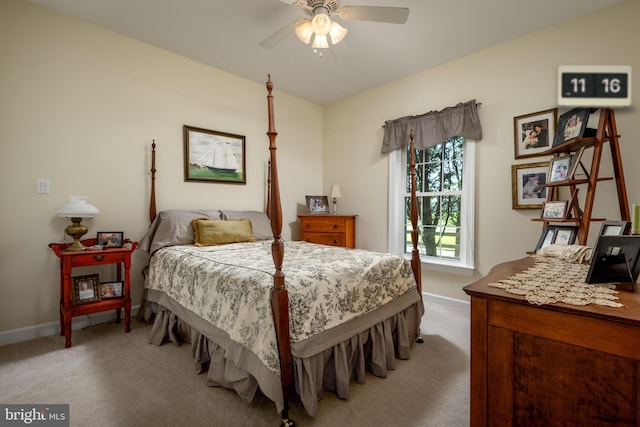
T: 11.16
